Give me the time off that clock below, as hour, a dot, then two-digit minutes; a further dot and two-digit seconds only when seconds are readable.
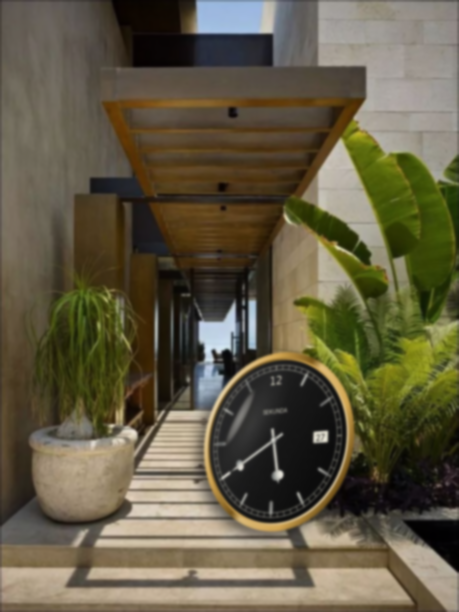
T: 5.40
